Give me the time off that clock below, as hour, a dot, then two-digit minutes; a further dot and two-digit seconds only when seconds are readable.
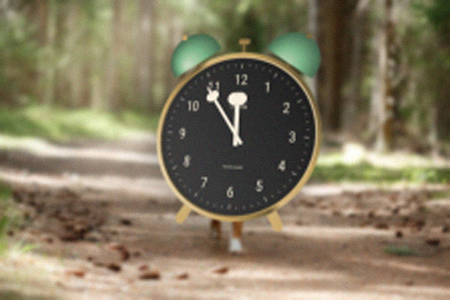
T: 11.54
